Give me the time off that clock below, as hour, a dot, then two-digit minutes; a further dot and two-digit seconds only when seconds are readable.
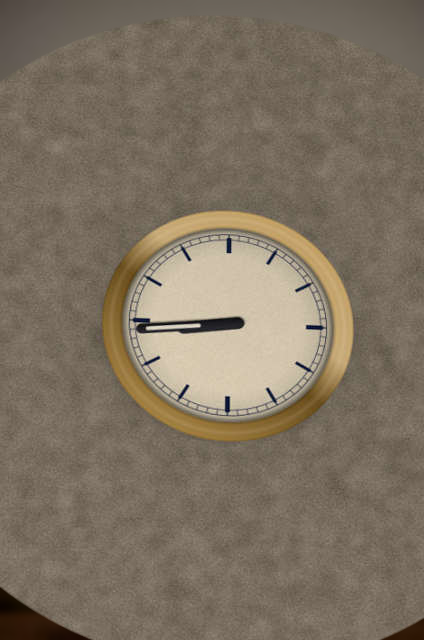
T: 8.44
